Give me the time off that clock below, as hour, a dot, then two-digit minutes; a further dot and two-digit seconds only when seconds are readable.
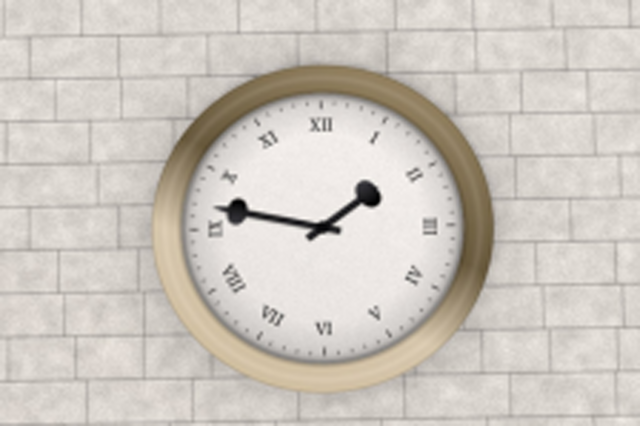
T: 1.47
